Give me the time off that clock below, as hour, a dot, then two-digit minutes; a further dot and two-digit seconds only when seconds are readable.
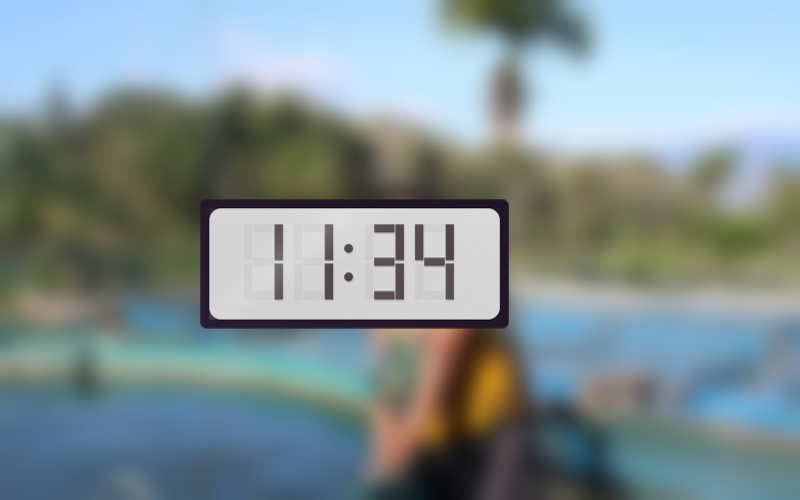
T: 11.34
